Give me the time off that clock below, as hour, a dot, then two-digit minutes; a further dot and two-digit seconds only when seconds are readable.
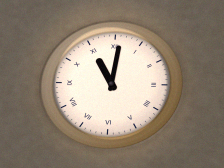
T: 11.01
